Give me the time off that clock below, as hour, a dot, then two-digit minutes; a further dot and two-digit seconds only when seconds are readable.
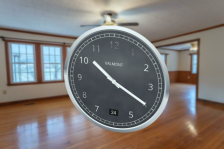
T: 10.20
